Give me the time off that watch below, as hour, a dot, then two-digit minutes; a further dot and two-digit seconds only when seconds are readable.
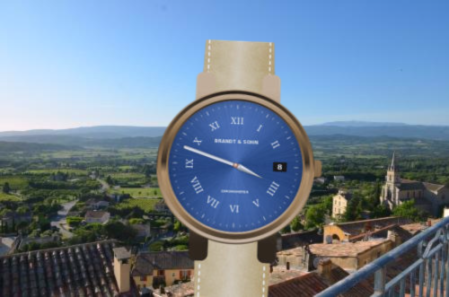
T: 3.48
